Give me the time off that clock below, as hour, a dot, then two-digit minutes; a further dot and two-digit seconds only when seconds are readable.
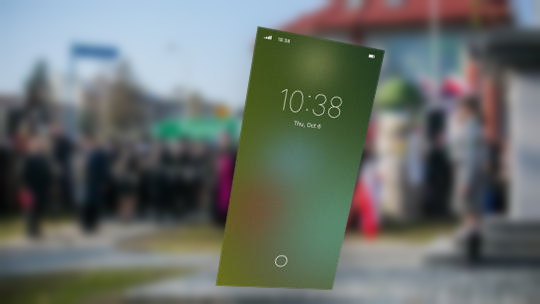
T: 10.38
